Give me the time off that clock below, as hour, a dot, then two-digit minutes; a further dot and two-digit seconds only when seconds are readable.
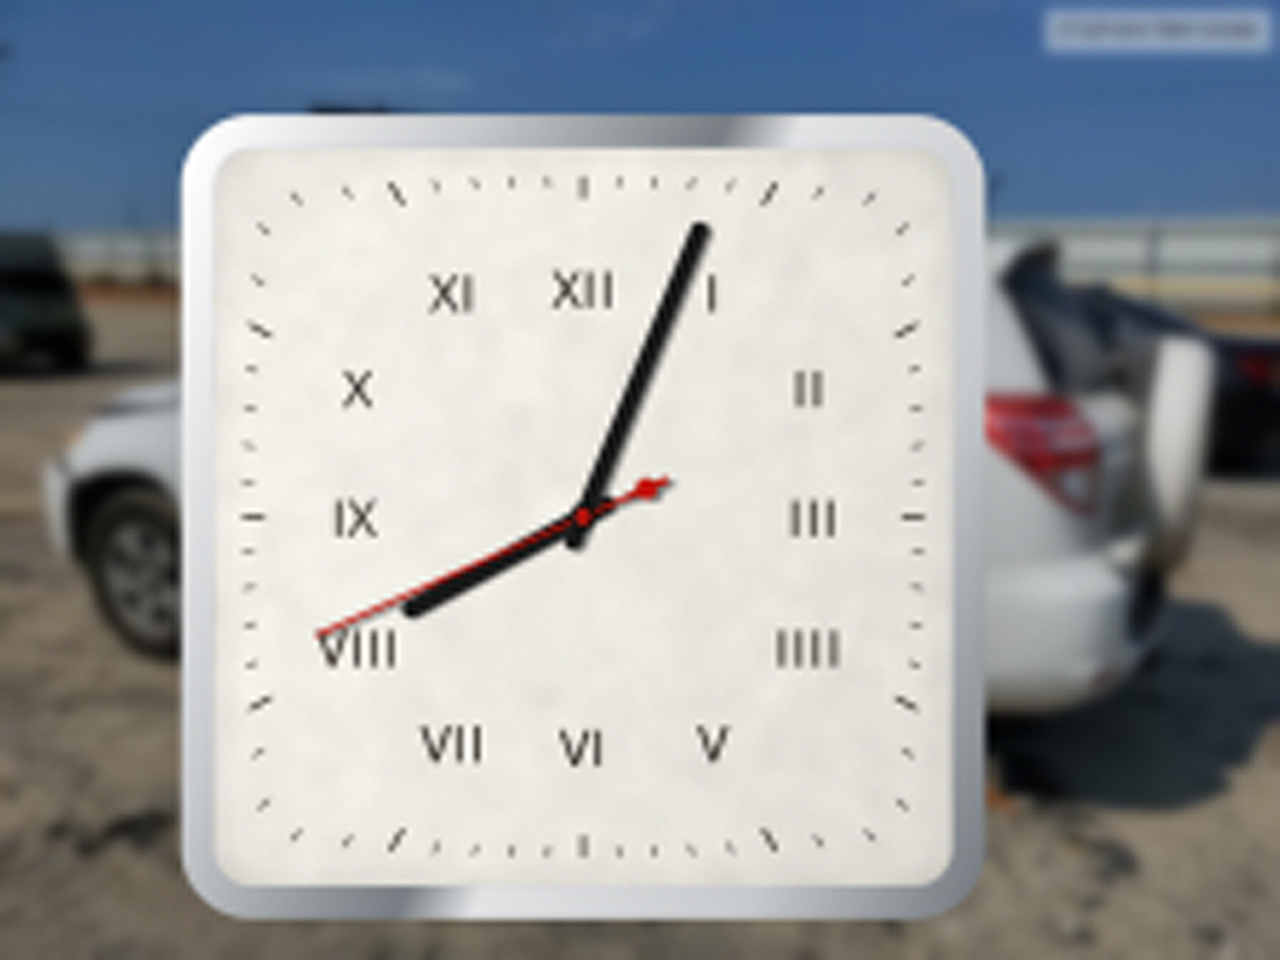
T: 8.03.41
